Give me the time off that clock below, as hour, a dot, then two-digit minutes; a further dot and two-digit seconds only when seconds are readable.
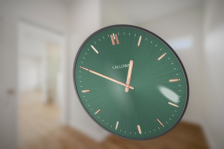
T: 12.50
